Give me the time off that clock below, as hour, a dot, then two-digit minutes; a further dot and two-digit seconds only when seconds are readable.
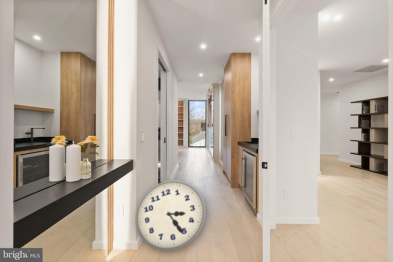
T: 3.26
